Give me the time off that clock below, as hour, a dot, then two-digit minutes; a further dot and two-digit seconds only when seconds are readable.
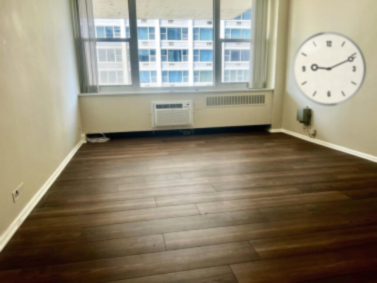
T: 9.11
